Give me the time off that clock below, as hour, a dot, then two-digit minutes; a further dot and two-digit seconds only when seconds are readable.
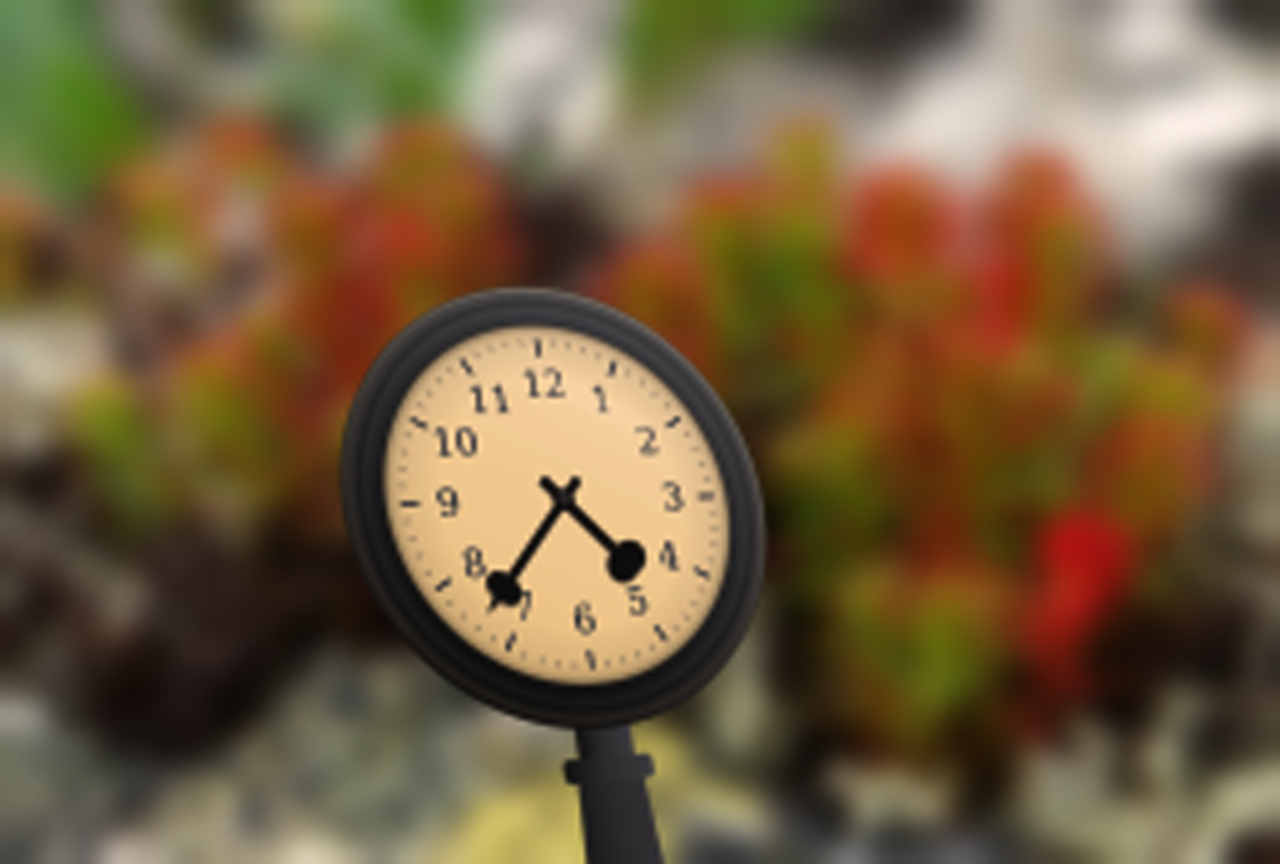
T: 4.37
